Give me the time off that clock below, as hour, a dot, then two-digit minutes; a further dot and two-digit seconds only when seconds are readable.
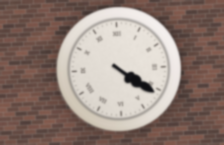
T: 4.21
